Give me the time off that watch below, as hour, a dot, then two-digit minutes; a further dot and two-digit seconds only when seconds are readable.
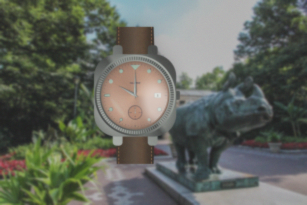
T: 10.00
